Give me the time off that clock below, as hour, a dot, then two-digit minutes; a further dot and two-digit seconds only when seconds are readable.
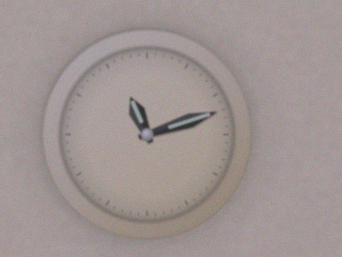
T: 11.12
